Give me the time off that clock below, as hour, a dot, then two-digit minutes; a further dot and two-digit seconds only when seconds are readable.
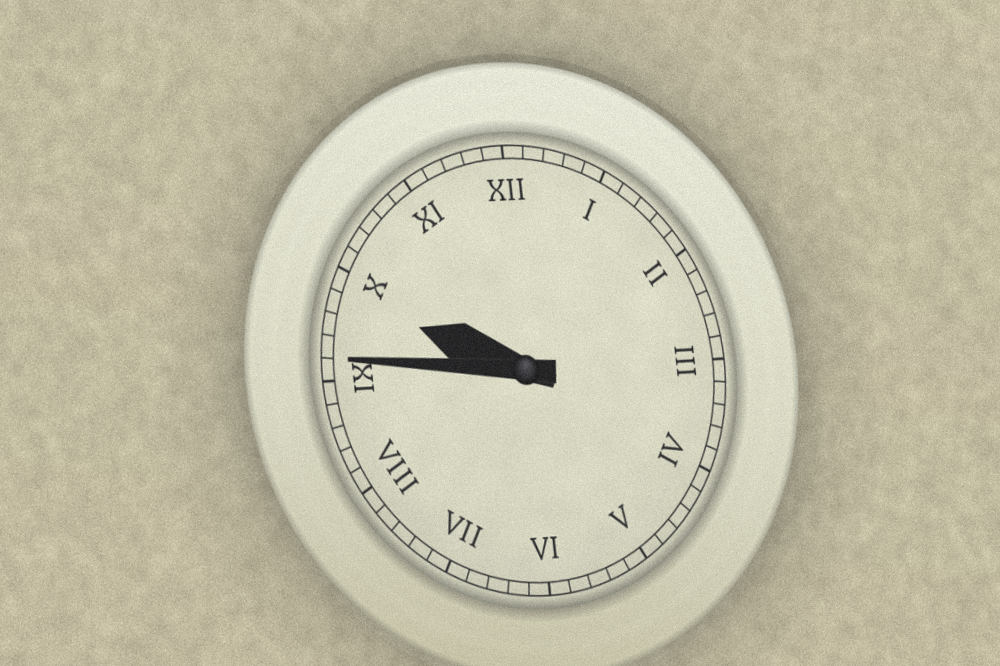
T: 9.46
